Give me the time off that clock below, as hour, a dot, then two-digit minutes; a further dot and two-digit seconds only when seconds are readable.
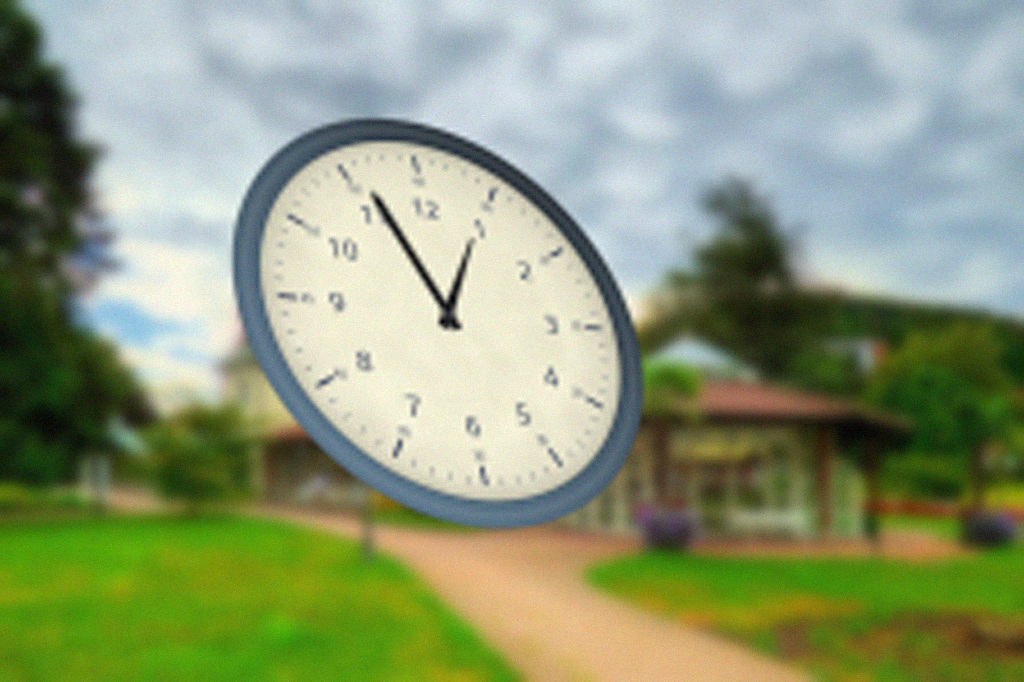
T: 12.56
